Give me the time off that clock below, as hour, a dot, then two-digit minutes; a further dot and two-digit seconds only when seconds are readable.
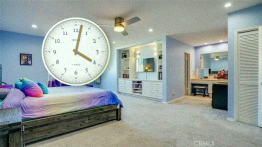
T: 4.02
